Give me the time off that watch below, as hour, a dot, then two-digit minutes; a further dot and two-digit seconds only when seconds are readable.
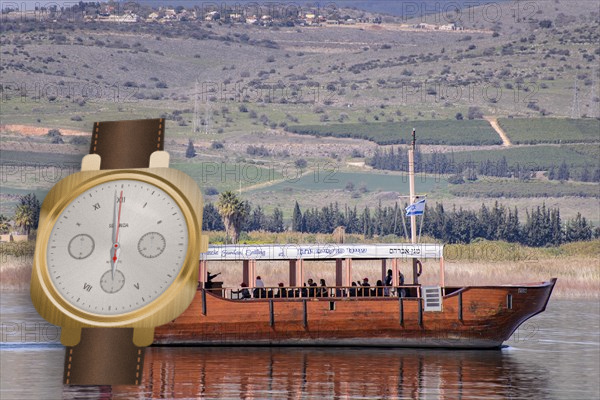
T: 5.59
